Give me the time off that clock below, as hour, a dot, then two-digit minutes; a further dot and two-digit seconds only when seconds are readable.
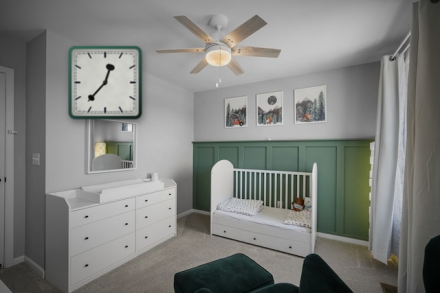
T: 12.37
